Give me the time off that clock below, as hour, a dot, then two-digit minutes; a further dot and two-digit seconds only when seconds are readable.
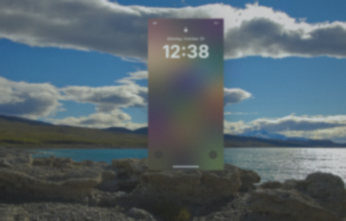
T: 12.38
